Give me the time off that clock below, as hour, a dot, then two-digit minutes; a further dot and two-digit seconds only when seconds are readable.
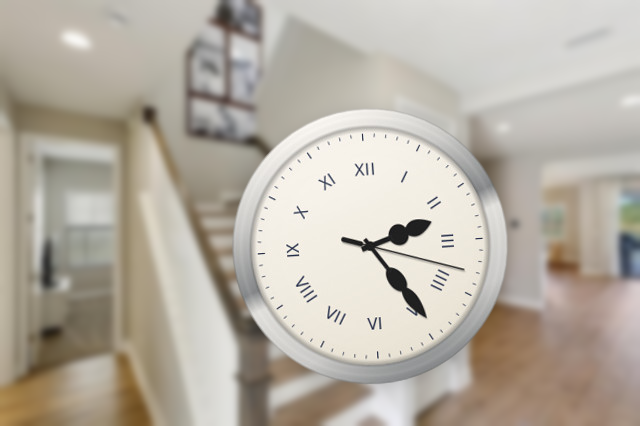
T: 2.24.18
